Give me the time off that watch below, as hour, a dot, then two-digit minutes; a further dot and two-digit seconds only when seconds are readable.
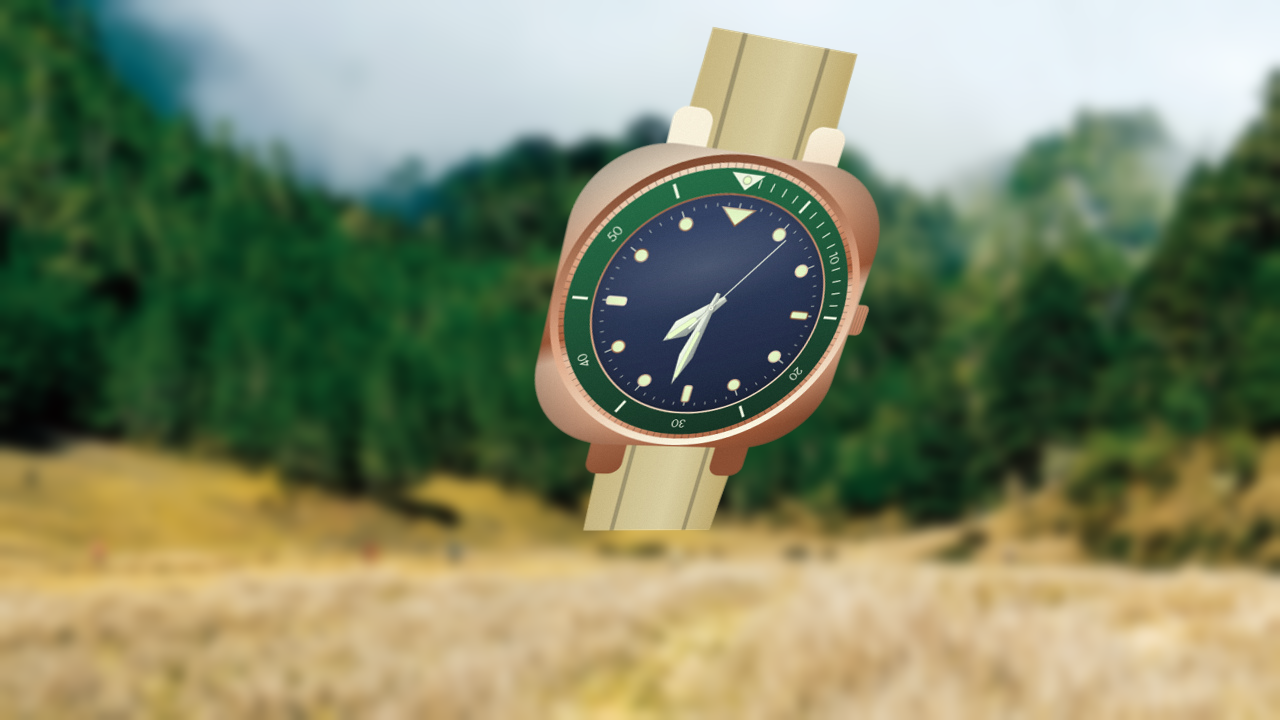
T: 7.32.06
